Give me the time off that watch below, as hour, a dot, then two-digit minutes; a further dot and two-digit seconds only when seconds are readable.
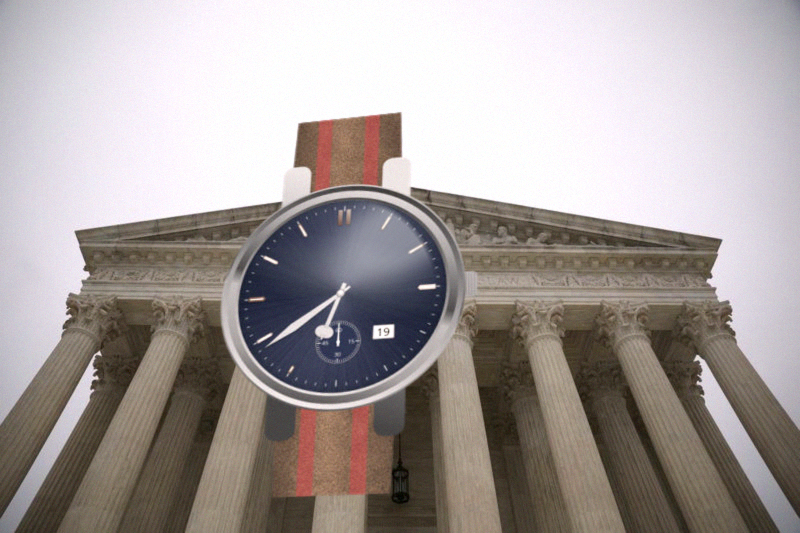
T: 6.39
